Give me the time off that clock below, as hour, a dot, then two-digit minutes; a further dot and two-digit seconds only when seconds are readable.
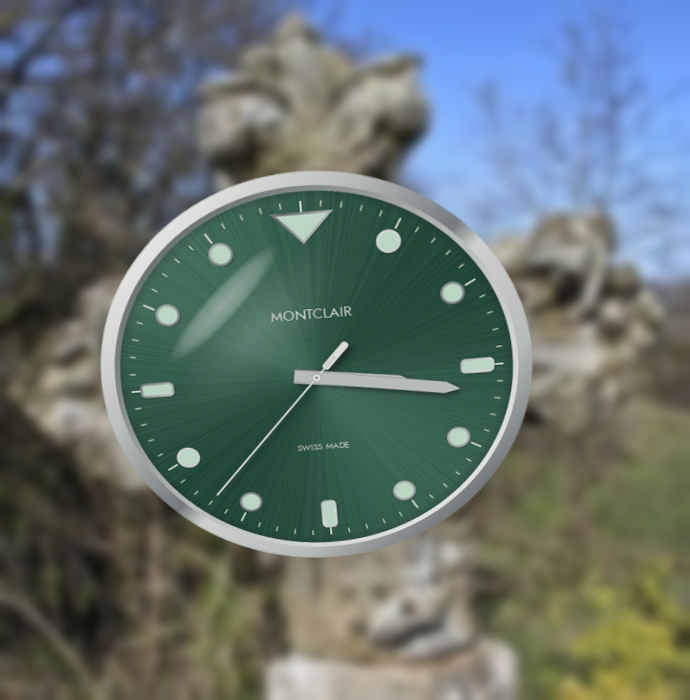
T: 3.16.37
